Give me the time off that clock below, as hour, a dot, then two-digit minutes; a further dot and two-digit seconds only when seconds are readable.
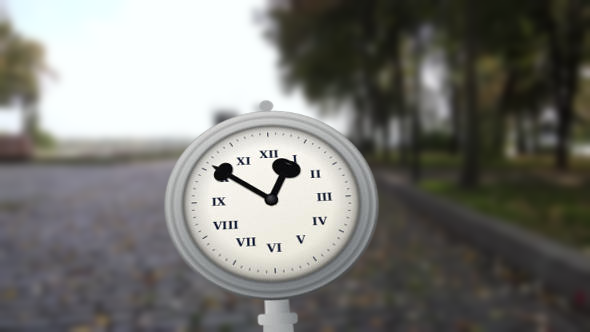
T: 12.51
